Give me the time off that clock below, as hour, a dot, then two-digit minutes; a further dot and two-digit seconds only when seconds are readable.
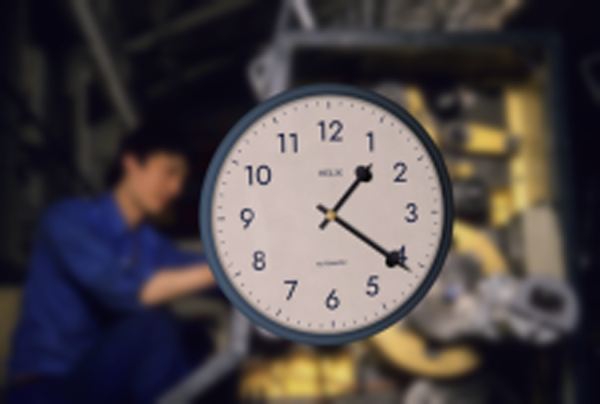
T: 1.21
